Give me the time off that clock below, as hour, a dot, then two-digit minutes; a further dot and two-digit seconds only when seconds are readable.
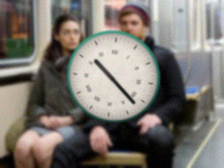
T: 10.22
